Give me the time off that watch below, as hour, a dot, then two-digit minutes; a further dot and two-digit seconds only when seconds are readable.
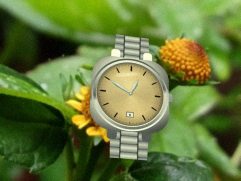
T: 12.50
